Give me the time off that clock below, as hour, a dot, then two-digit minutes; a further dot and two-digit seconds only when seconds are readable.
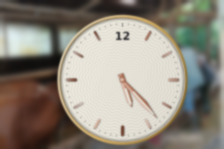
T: 5.23
